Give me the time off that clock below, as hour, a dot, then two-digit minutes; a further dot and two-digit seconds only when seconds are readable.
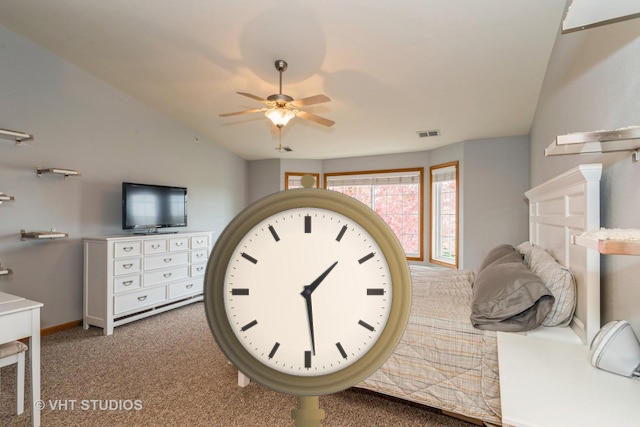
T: 1.29
